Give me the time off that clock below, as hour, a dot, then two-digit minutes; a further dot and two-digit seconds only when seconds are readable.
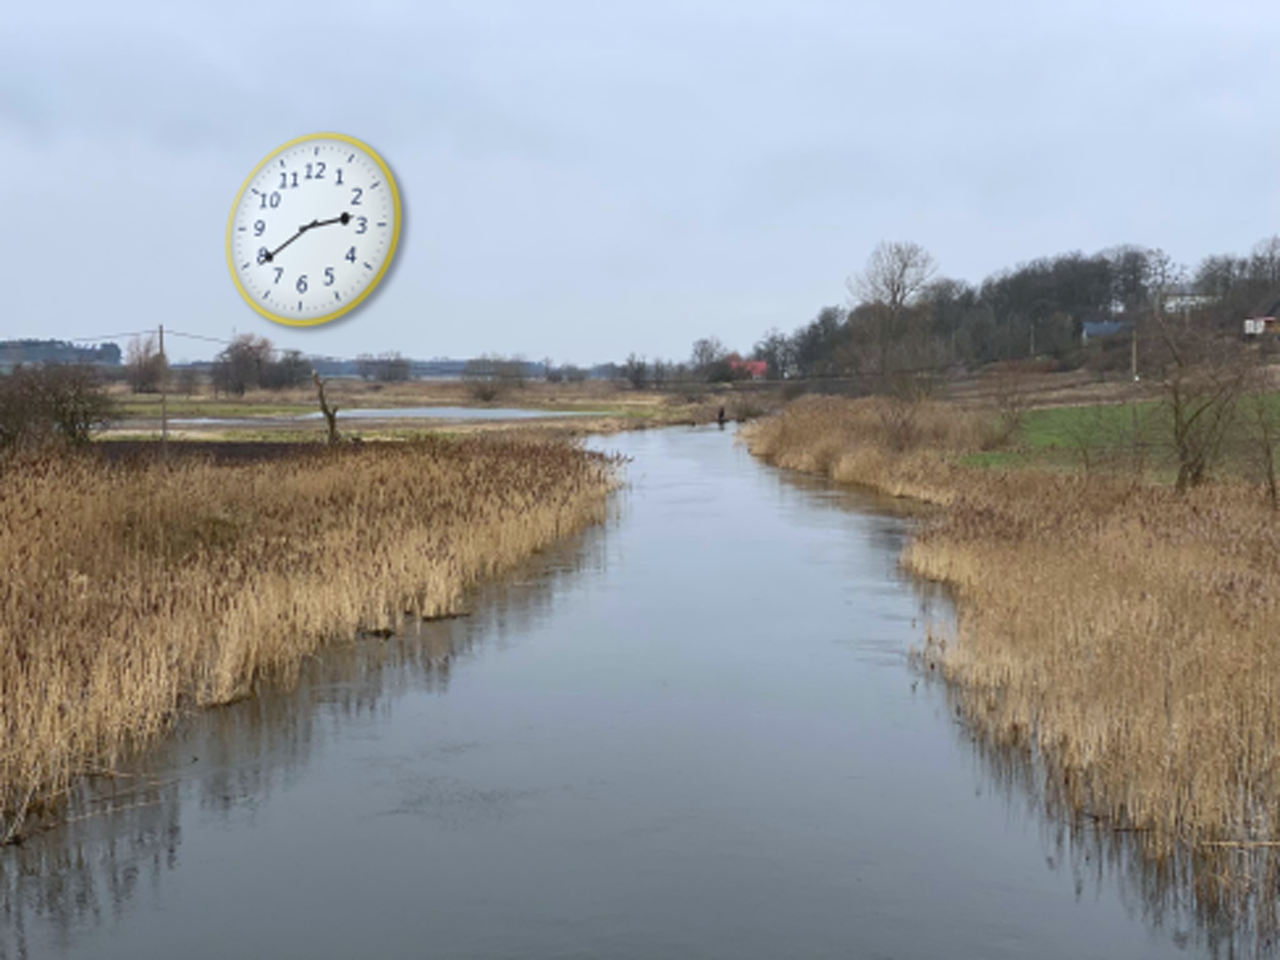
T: 2.39
